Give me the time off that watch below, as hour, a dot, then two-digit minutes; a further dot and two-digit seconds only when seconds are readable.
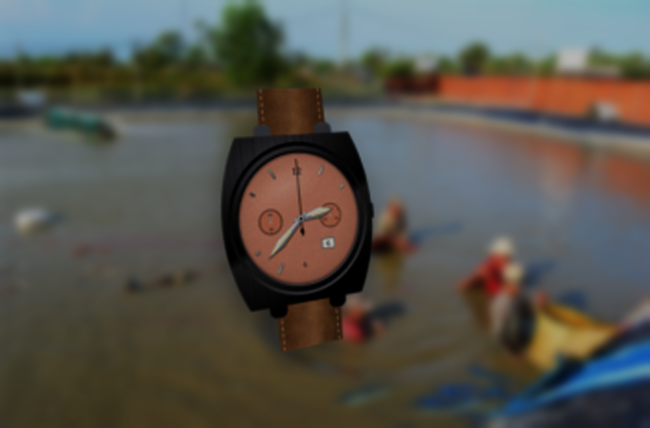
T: 2.38
